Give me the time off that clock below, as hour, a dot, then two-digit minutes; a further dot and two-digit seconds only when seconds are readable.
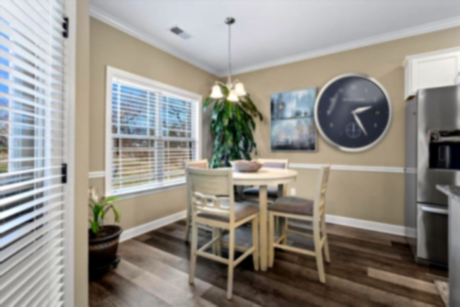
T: 2.25
